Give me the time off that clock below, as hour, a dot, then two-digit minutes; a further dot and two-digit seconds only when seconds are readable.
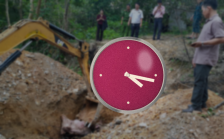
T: 4.17
